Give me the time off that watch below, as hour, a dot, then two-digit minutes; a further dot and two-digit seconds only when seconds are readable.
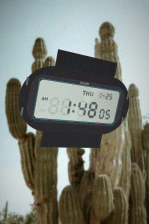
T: 1.48.05
